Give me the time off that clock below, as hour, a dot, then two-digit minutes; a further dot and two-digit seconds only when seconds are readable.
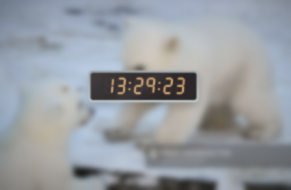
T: 13.29.23
